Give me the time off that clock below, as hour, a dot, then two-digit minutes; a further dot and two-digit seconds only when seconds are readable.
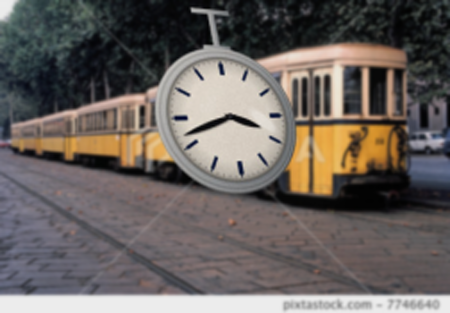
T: 3.42
